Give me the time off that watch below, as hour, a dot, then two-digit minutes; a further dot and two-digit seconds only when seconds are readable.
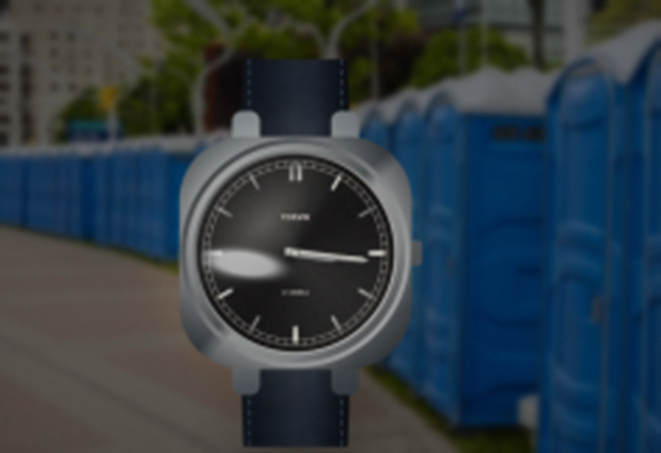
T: 3.16
